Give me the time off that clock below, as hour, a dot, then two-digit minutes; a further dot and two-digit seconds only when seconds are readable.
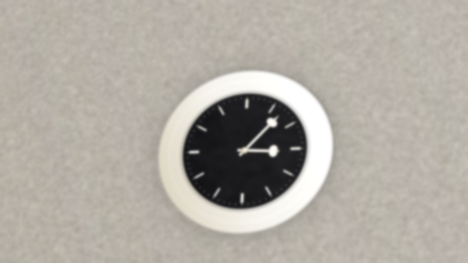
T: 3.07
